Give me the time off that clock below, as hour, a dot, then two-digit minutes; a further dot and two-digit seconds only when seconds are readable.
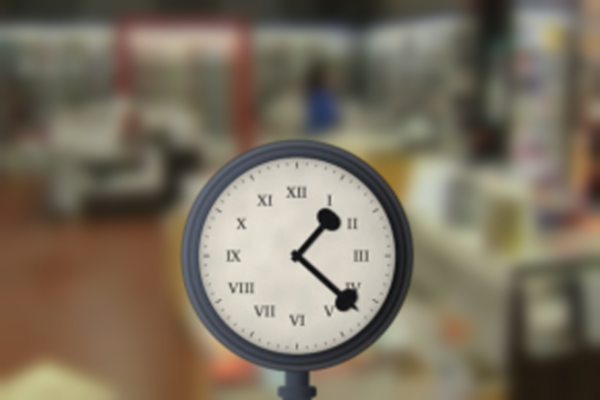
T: 1.22
